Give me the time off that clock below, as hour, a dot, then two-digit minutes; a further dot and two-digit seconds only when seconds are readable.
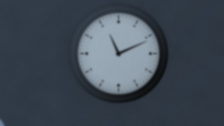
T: 11.11
